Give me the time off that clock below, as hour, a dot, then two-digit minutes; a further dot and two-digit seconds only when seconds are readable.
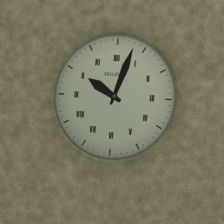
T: 10.03
